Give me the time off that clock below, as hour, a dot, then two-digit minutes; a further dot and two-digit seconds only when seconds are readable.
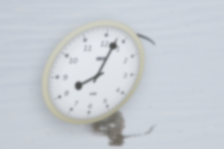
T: 8.03
